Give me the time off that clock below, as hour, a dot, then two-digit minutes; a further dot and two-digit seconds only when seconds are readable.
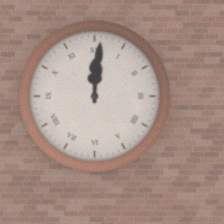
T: 12.01
